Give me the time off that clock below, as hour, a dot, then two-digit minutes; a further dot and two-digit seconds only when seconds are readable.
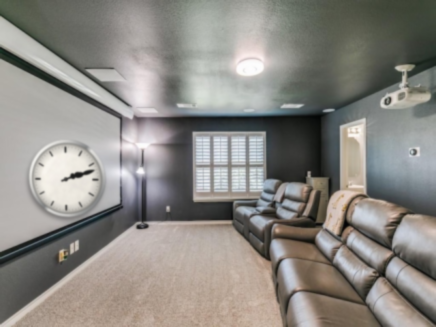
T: 2.12
